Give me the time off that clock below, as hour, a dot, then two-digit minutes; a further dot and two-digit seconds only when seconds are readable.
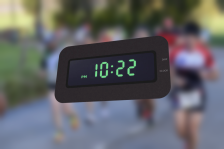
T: 10.22
